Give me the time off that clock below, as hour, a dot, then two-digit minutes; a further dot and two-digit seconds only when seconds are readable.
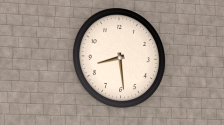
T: 8.29
